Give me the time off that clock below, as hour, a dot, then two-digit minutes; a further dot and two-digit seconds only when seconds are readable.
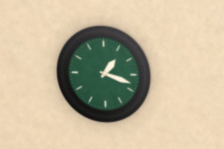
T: 1.18
